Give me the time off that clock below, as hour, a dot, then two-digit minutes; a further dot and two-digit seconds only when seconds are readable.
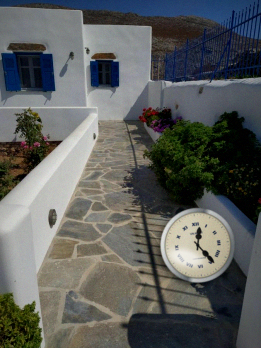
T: 12.24
